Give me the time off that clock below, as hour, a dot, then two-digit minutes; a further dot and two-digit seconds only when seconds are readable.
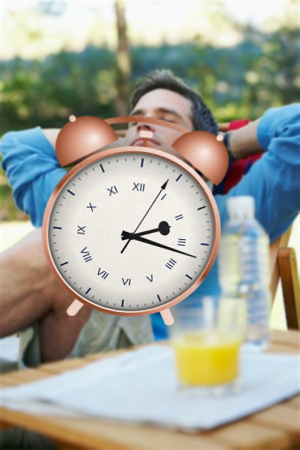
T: 2.17.04
